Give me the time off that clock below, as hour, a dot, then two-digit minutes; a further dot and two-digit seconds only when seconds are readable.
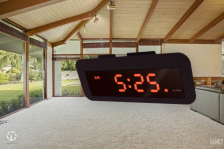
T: 5.25
